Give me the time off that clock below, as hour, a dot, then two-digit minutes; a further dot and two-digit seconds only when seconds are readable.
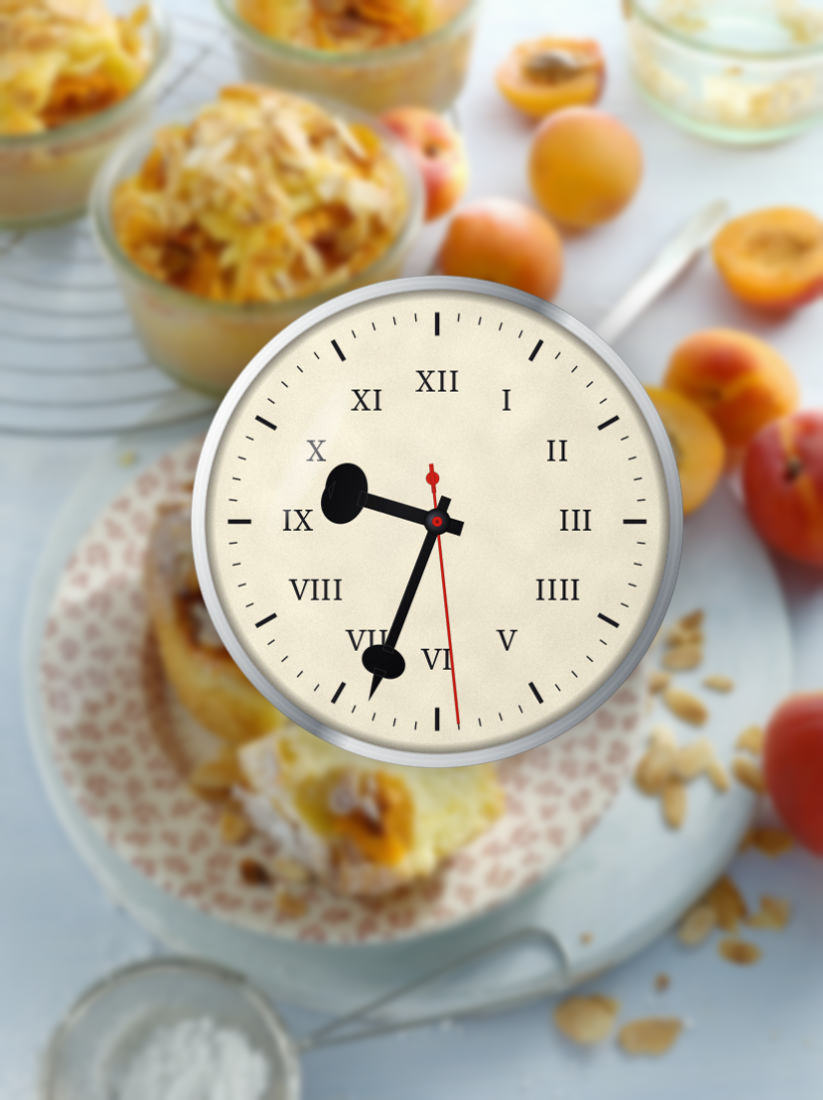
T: 9.33.29
